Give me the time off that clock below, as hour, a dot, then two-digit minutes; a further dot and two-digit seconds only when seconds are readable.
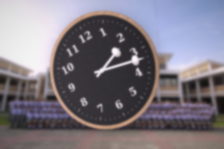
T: 2.17
